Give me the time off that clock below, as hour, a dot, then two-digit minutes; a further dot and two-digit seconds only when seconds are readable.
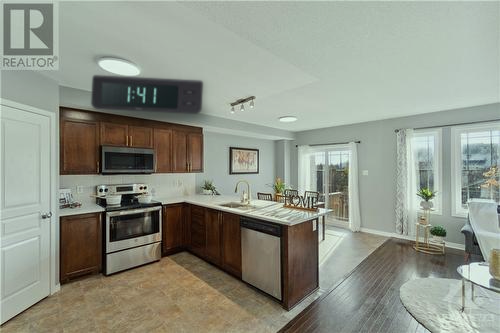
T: 1.41
